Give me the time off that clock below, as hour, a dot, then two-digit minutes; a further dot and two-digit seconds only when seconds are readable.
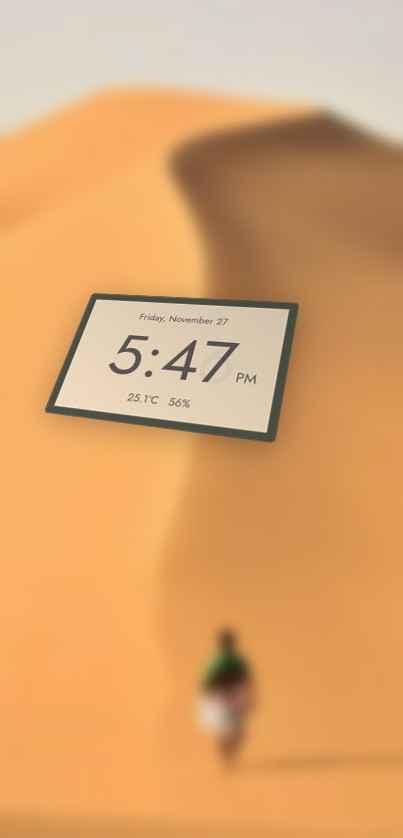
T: 5.47
